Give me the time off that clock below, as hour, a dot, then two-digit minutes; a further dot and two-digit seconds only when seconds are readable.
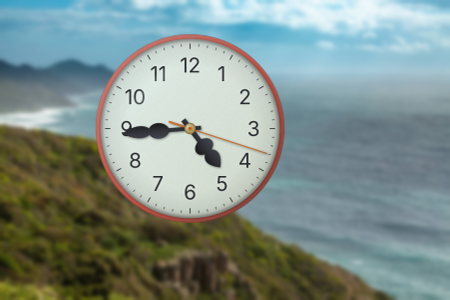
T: 4.44.18
